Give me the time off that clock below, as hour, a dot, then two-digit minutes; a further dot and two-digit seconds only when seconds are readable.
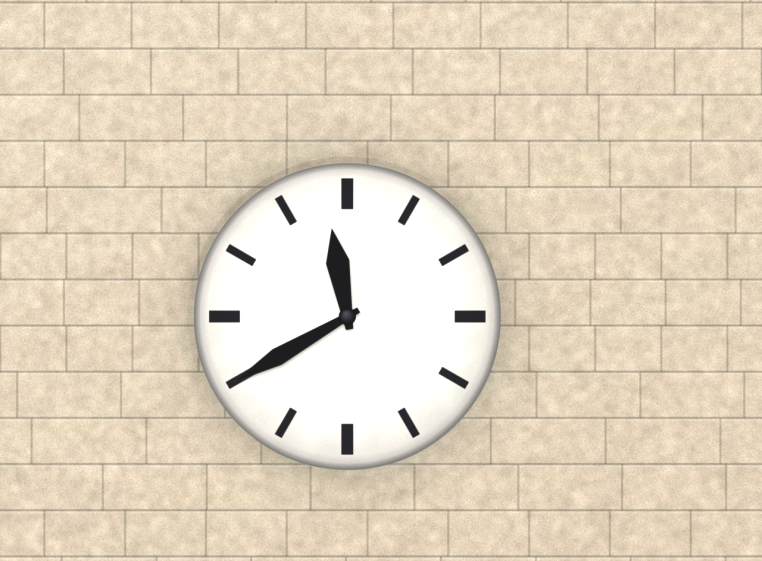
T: 11.40
